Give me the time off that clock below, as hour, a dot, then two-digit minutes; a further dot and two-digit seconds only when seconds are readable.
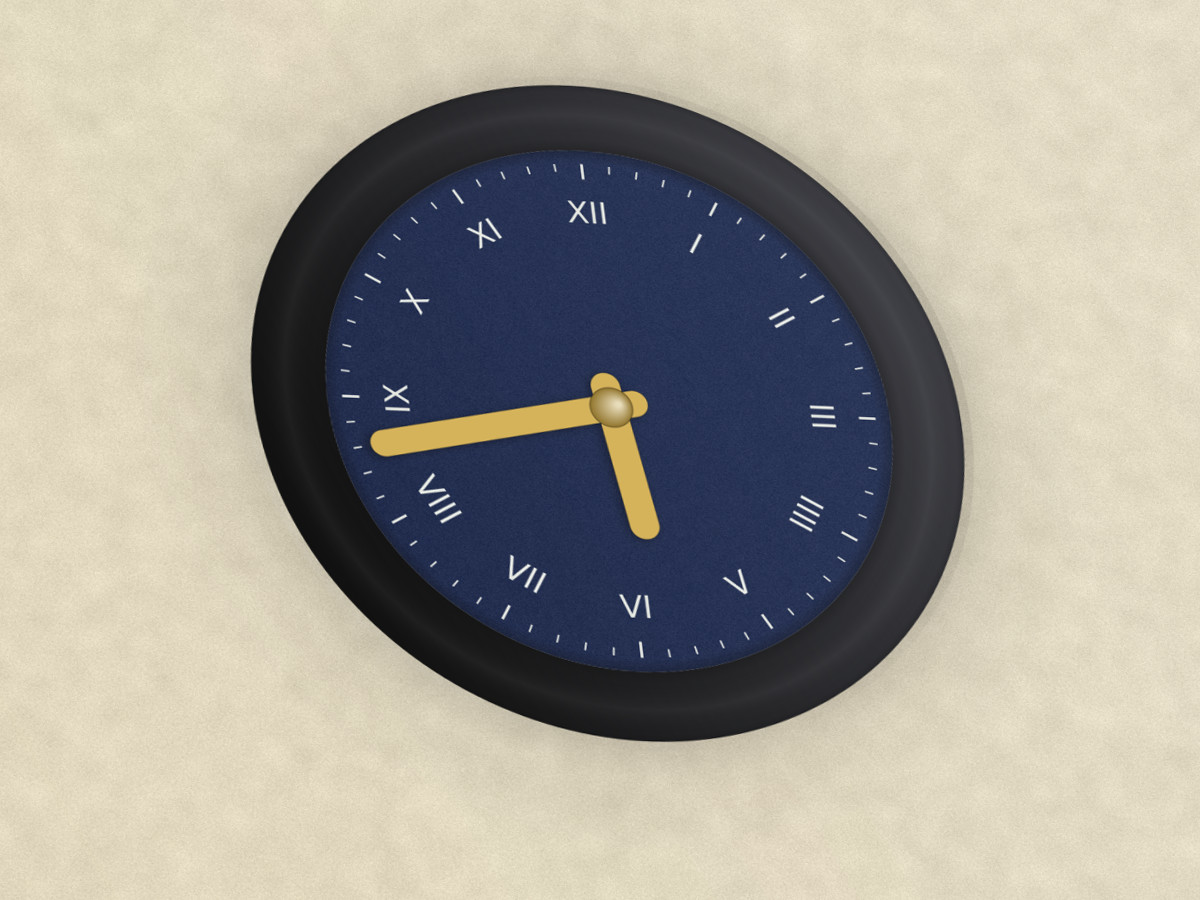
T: 5.43
